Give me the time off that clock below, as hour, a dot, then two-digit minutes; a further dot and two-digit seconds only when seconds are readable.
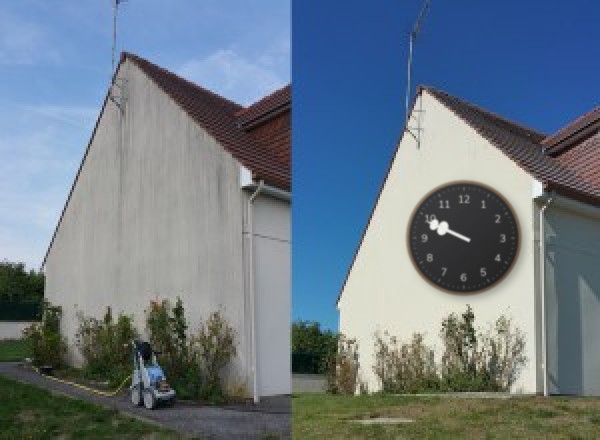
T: 9.49
